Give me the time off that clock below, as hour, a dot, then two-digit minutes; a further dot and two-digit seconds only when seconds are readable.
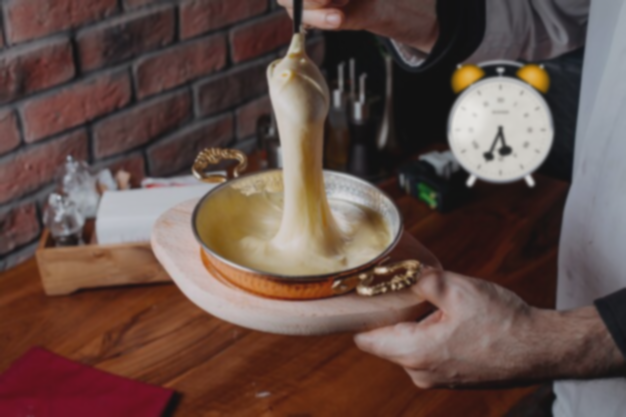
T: 5.34
